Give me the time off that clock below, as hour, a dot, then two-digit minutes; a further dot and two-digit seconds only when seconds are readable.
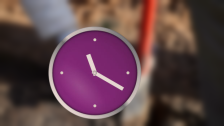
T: 11.20
